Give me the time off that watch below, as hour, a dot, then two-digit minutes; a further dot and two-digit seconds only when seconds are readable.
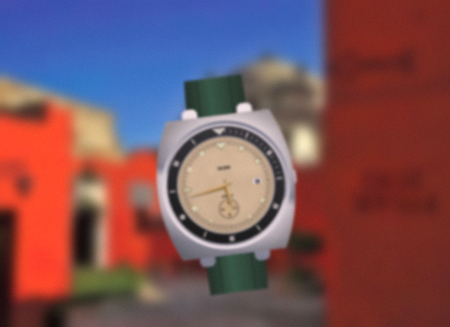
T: 5.43
